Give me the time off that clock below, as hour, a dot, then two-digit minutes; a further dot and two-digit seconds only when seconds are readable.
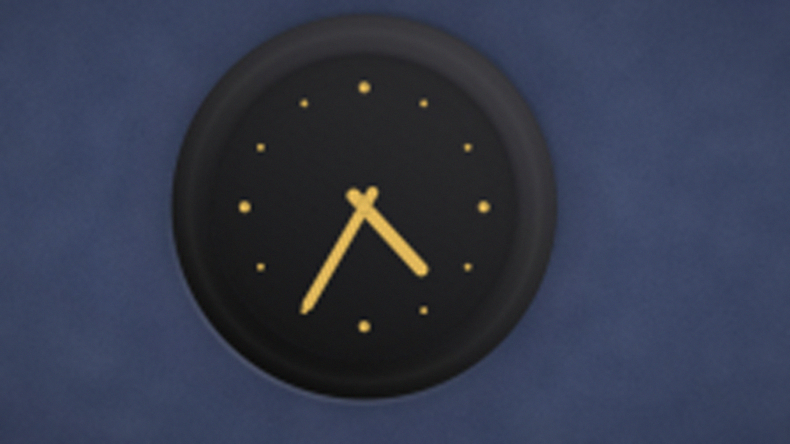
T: 4.35
